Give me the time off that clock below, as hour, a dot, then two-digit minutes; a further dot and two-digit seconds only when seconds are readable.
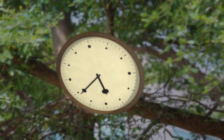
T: 5.39
